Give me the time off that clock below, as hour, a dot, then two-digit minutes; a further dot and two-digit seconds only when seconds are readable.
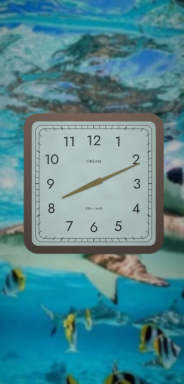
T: 8.11
